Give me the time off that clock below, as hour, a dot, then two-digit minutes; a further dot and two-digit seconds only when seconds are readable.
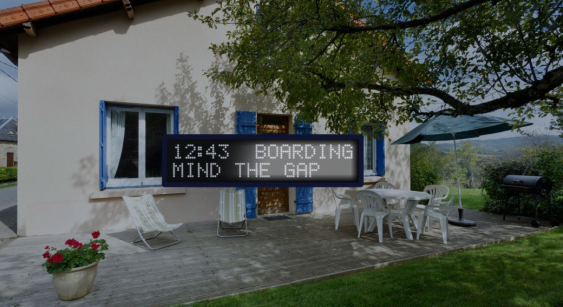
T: 12.43
